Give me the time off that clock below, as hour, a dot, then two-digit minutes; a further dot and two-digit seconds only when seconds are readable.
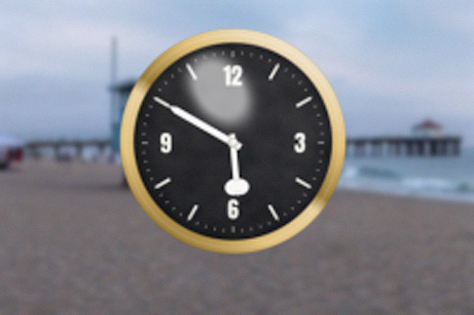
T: 5.50
